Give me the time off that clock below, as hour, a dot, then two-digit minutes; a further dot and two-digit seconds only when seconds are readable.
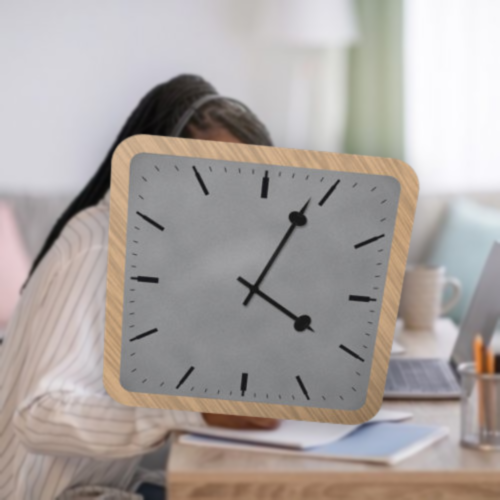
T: 4.04
